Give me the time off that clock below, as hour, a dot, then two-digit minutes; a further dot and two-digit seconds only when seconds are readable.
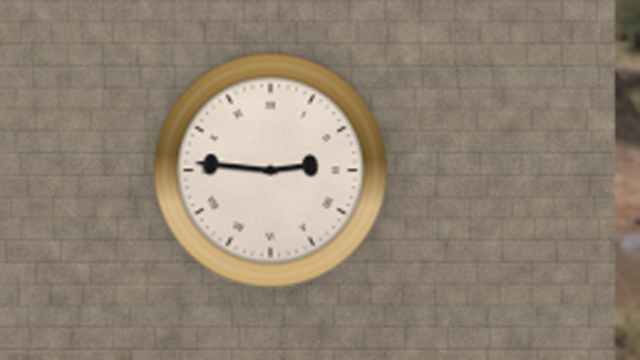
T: 2.46
